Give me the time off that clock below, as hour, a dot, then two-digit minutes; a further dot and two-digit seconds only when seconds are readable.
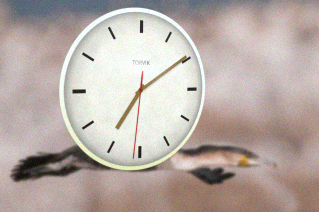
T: 7.09.31
